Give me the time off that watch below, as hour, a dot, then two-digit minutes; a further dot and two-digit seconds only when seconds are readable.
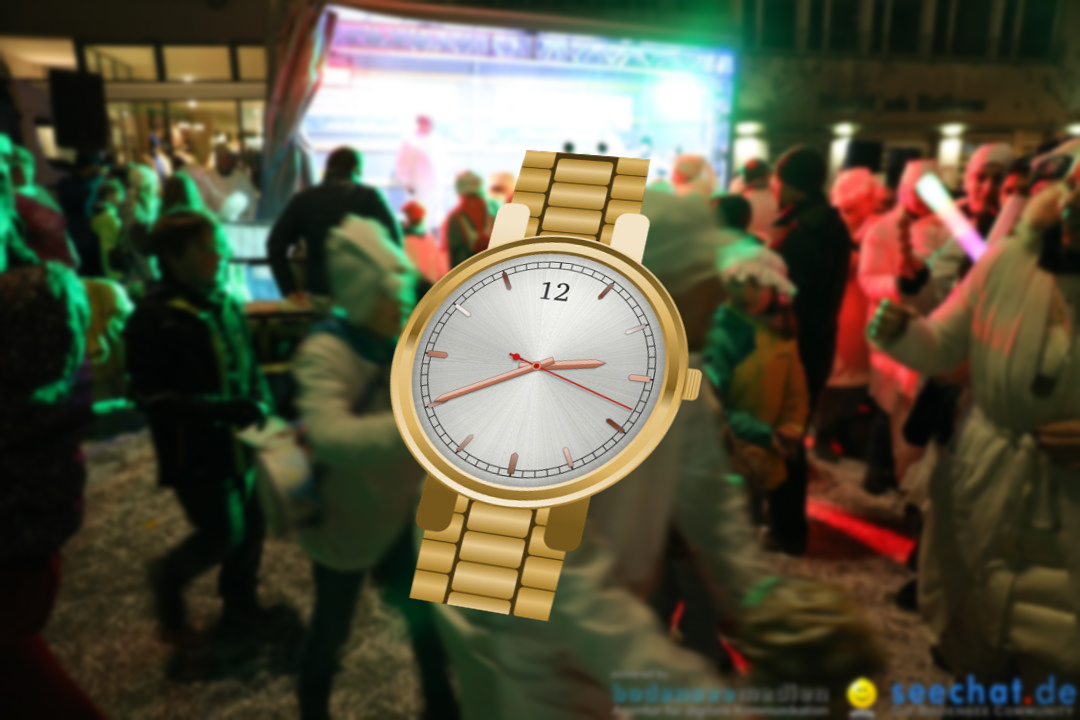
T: 2.40.18
